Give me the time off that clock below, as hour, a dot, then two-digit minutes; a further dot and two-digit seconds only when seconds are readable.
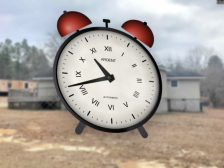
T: 10.42
